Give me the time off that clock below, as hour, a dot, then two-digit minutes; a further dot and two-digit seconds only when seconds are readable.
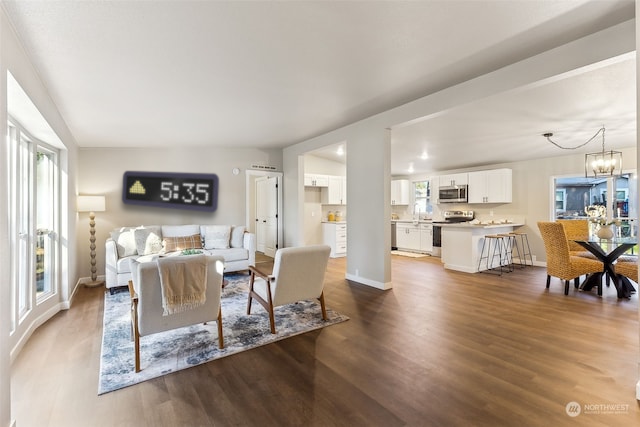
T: 5.35
